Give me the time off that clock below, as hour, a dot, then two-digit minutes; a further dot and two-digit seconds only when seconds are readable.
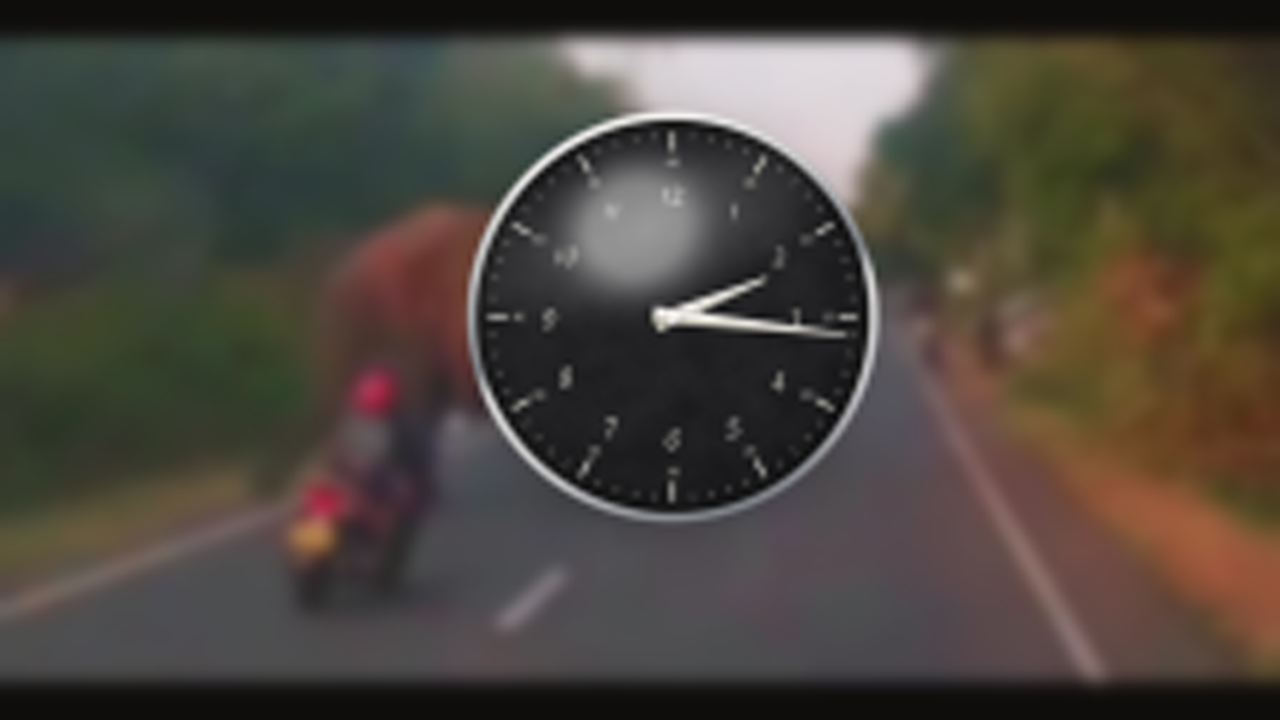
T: 2.16
